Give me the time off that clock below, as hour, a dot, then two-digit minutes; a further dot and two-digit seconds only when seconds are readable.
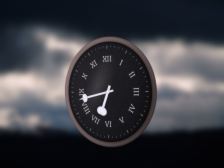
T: 6.43
